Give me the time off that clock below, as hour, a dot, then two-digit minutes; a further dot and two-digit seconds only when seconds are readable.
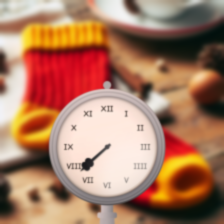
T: 7.38
